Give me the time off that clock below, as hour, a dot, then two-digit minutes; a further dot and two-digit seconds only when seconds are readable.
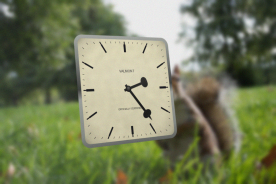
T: 2.24
